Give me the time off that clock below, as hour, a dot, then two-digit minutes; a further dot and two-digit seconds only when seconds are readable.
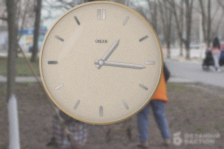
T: 1.16
